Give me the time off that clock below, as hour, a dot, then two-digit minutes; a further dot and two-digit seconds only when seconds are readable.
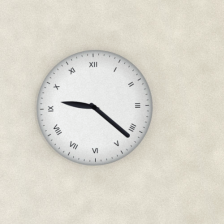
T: 9.22
